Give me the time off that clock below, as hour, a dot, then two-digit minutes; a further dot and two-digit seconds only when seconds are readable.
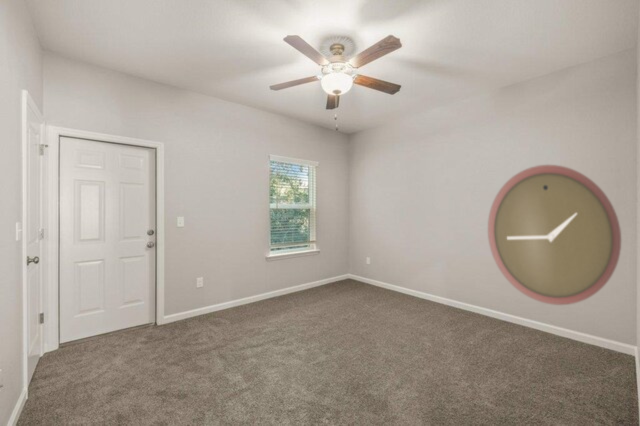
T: 1.45
